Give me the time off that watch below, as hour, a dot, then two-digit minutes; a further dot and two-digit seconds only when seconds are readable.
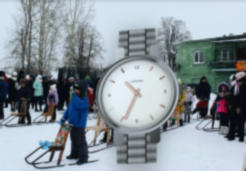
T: 10.34
